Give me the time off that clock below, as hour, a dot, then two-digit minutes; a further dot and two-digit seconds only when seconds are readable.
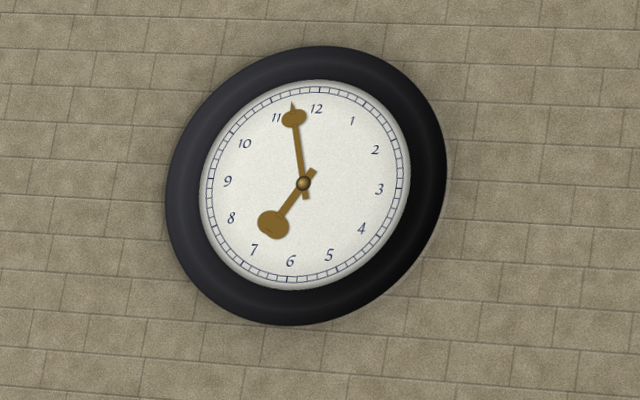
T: 6.57
